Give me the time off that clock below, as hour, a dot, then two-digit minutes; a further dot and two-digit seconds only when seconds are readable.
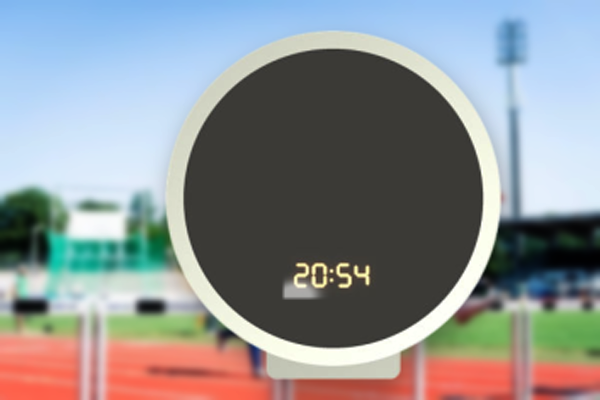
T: 20.54
